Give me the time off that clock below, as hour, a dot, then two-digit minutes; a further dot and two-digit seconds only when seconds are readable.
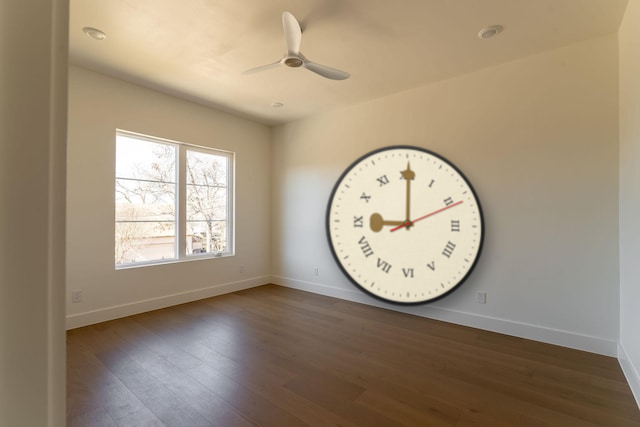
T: 9.00.11
